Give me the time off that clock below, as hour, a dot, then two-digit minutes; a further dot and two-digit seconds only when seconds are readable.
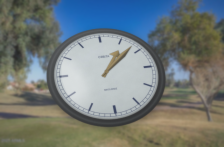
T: 1.08
